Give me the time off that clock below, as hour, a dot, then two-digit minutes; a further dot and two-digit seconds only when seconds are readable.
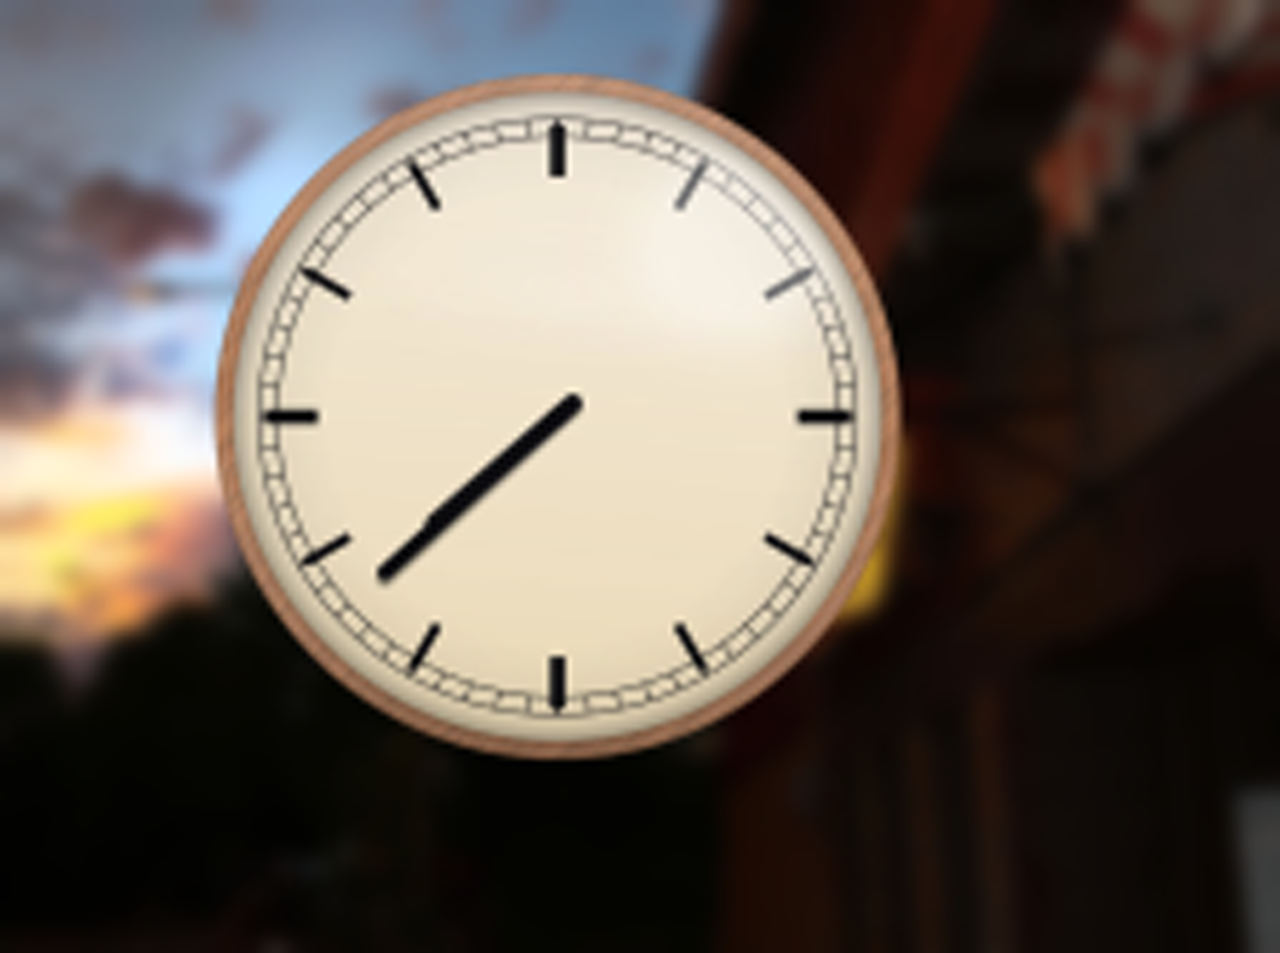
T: 7.38
